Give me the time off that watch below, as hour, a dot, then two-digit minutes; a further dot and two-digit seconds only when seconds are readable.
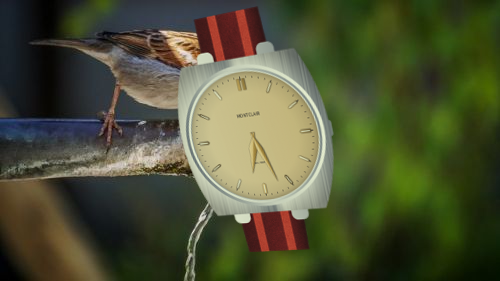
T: 6.27
